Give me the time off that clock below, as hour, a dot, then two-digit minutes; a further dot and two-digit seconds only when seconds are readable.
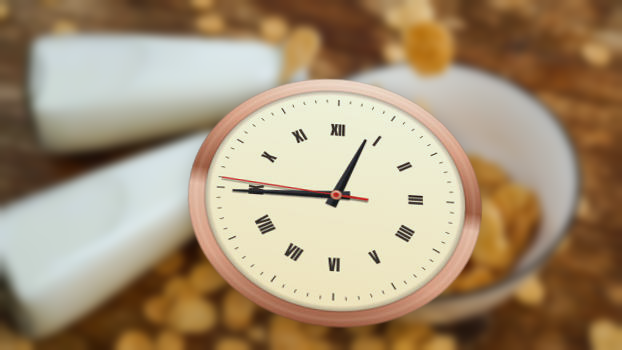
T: 12.44.46
